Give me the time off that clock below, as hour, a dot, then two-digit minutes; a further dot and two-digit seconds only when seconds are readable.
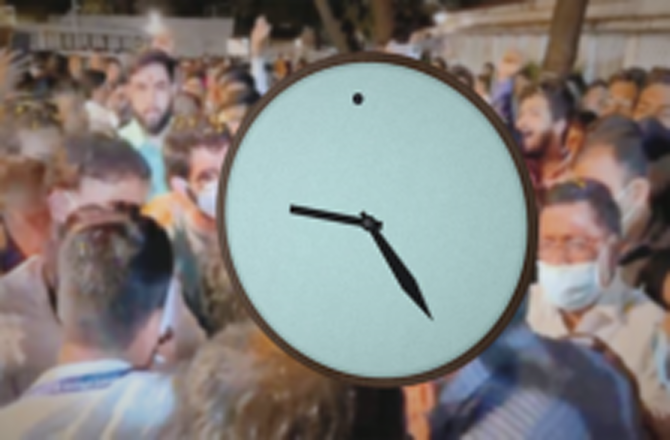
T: 9.25
